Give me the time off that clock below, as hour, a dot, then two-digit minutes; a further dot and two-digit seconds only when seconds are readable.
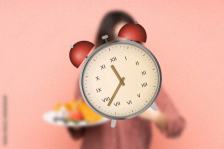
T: 11.38
